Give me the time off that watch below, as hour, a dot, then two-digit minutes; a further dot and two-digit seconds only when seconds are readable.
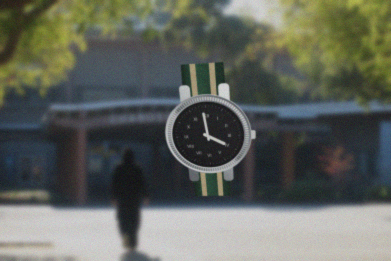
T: 3.59
